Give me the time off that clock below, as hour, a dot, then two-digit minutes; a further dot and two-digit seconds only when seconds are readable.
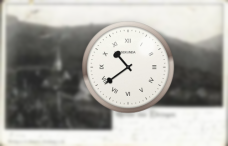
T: 10.39
